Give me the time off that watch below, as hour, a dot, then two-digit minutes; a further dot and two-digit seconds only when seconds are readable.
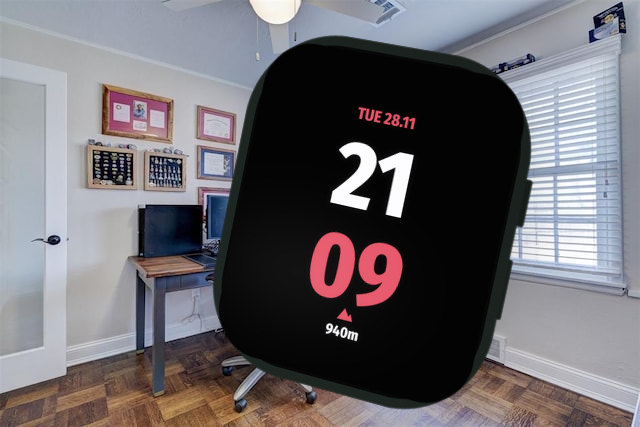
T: 21.09
